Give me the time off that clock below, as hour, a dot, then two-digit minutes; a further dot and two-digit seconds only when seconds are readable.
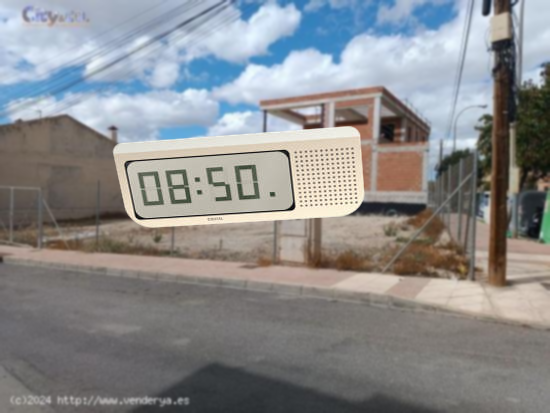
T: 8.50
